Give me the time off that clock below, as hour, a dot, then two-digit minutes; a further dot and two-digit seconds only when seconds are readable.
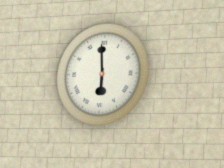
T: 5.59
